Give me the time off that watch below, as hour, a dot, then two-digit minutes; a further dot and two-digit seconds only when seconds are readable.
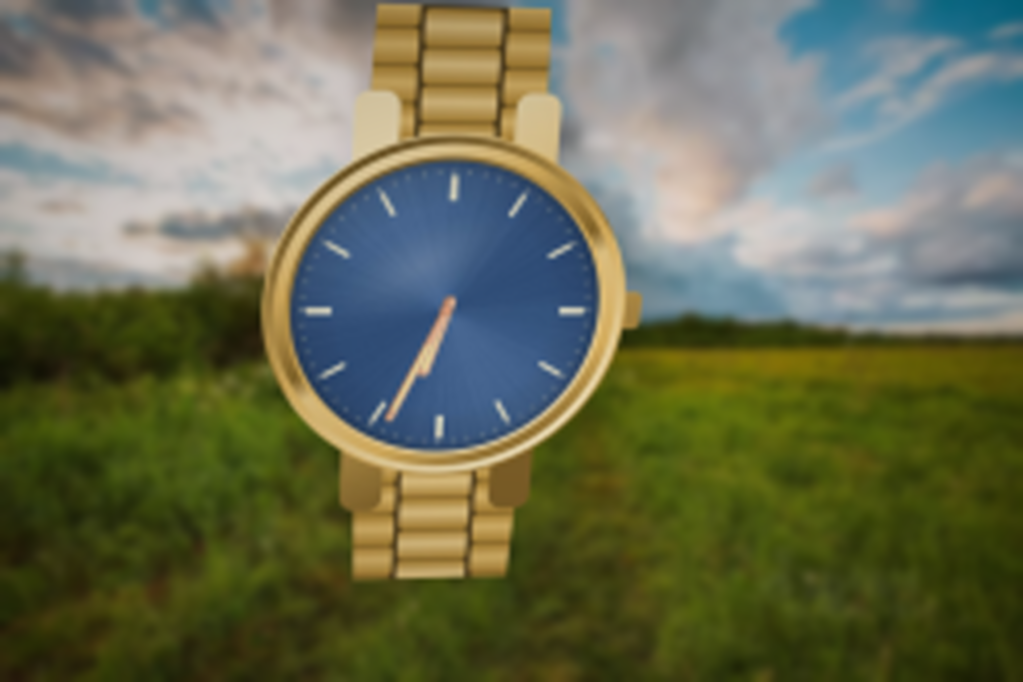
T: 6.34
